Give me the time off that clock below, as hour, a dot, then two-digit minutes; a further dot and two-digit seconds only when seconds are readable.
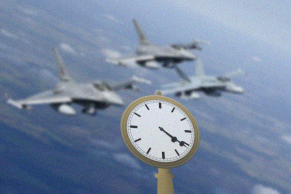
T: 4.21
